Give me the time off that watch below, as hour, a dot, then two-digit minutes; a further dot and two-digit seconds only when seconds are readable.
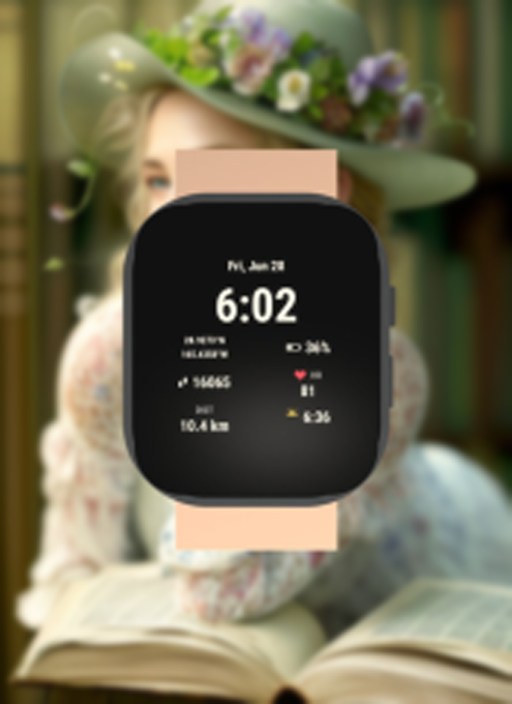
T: 6.02
